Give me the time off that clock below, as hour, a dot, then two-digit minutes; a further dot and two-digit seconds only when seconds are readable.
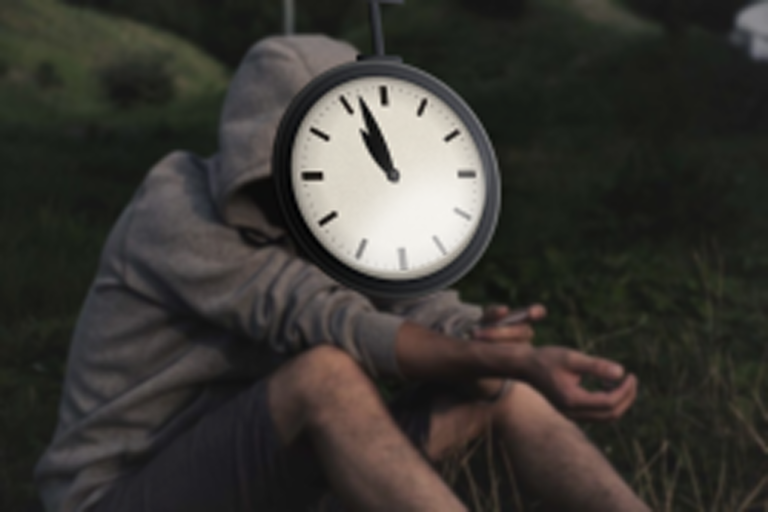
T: 10.57
